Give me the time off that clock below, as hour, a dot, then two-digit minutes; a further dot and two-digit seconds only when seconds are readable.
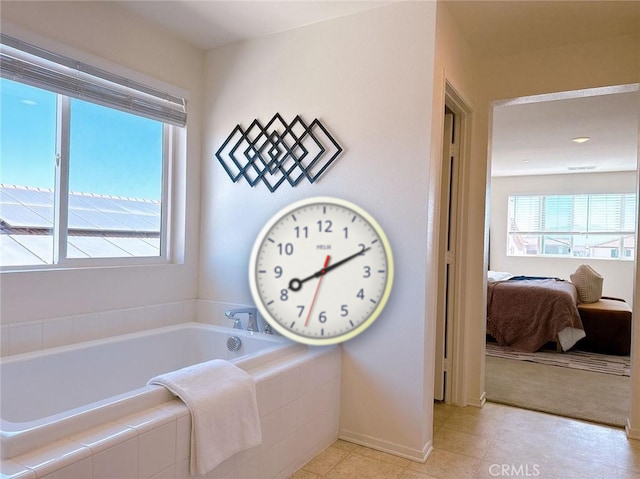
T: 8.10.33
